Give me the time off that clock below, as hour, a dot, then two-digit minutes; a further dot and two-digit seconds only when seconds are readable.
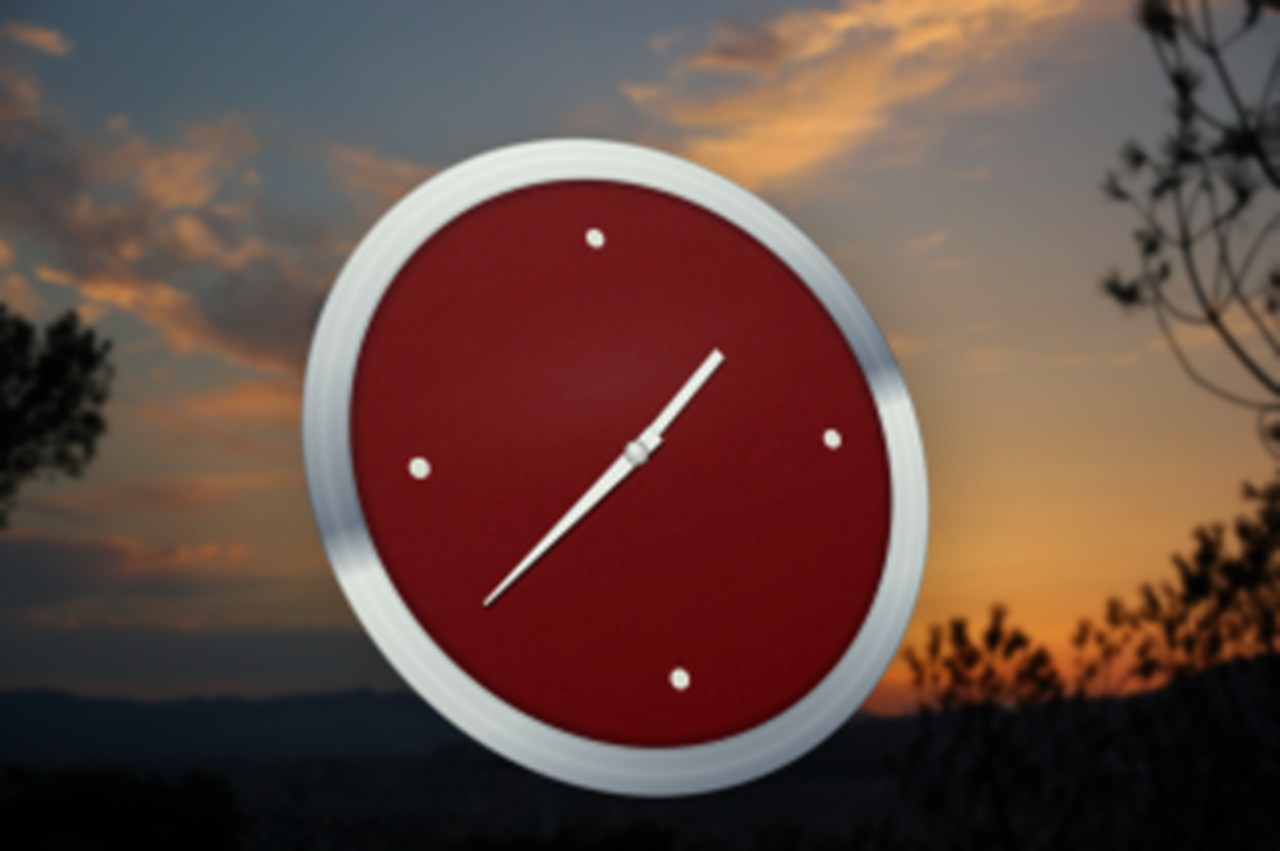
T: 1.39
